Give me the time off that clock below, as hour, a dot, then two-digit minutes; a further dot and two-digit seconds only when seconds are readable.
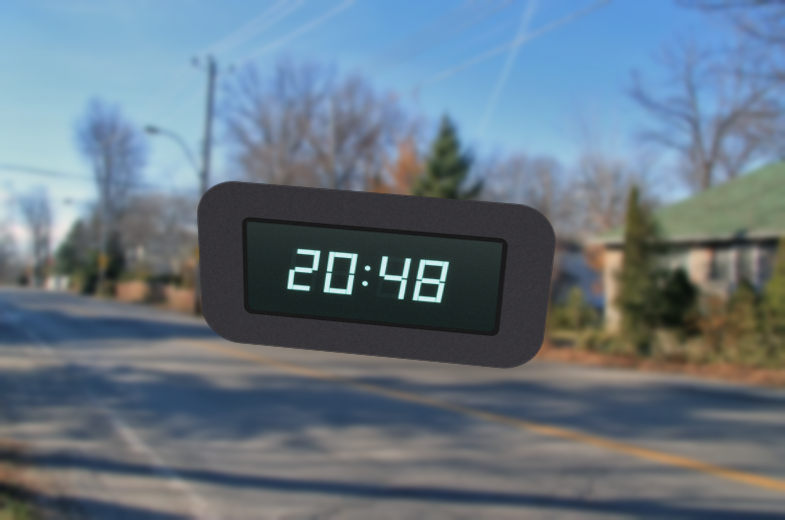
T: 20.48
